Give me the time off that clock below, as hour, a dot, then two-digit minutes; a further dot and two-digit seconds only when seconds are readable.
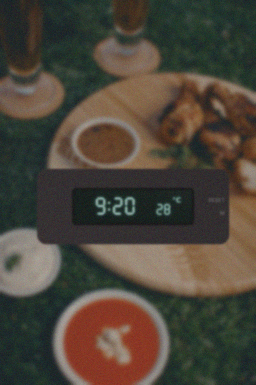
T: 9.20
